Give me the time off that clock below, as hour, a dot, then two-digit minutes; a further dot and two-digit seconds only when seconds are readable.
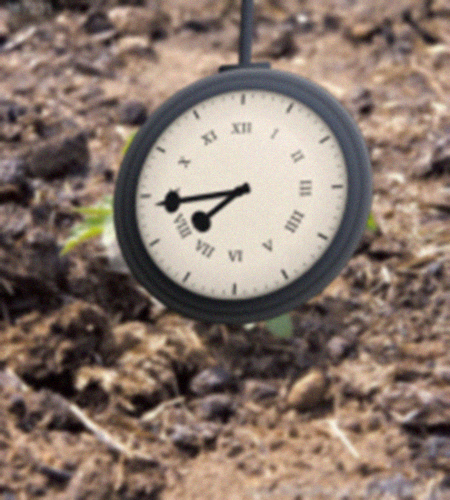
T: 7.44
